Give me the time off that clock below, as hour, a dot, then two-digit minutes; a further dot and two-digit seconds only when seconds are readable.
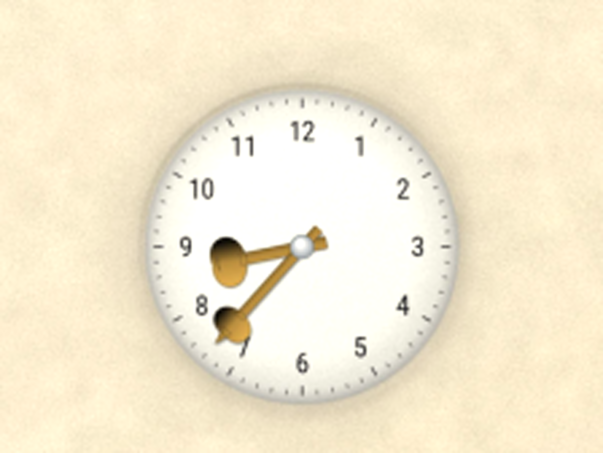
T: 8.37
